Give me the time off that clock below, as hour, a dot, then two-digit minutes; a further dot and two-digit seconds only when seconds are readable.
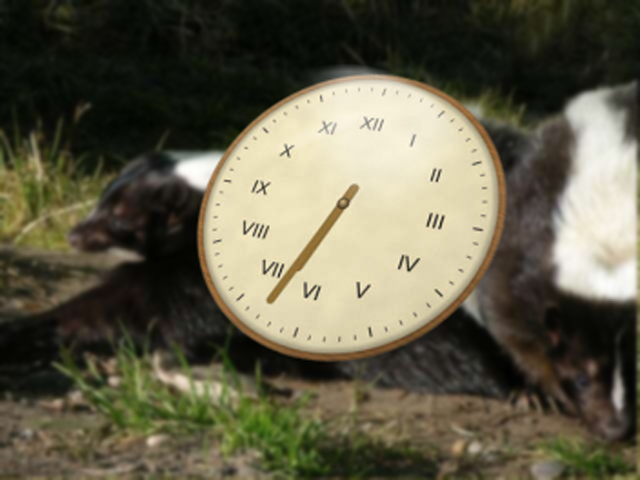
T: 6.33
